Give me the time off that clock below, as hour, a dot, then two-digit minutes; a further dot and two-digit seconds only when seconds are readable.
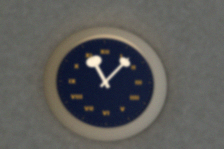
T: 11.07
